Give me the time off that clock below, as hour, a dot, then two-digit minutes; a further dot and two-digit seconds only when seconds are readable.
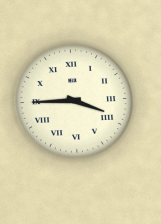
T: 3.45
